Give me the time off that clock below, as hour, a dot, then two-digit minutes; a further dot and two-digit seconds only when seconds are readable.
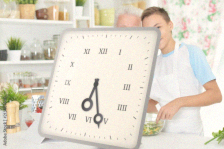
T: 6.27
